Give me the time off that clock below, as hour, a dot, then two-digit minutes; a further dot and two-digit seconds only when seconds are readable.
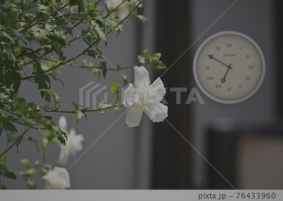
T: 6.50
